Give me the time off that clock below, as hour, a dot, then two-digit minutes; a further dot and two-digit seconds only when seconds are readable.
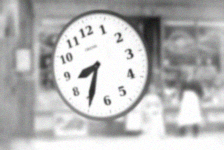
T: 8.35
